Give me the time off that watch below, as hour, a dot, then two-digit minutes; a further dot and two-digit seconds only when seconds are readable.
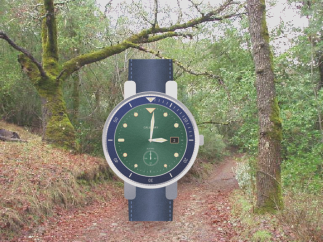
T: 3.01
